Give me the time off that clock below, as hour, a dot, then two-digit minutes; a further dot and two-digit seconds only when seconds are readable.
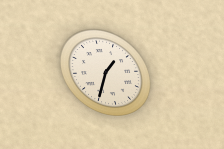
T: 1.35
